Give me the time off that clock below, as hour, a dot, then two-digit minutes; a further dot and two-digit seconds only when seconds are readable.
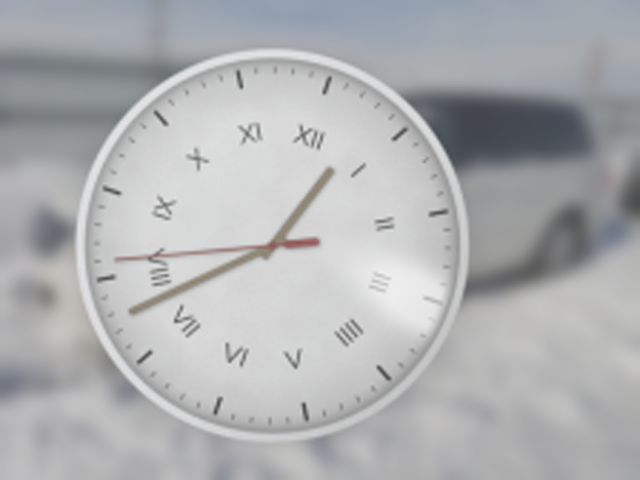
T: 12.37.41
